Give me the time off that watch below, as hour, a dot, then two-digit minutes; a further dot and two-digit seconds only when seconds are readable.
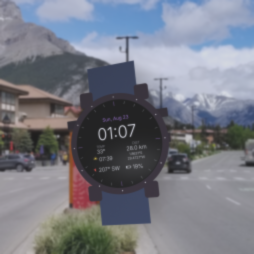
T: 1.07
